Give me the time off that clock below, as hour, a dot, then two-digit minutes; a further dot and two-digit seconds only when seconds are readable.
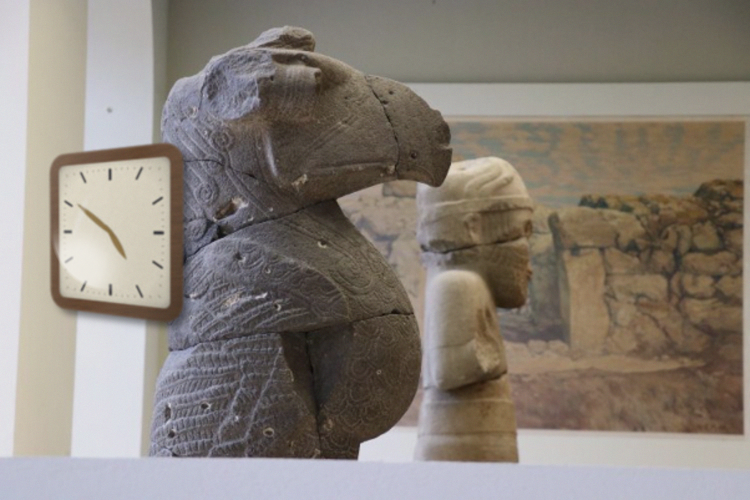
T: 4.51
